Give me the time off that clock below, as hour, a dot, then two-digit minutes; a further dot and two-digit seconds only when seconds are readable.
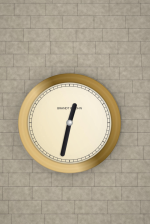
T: 12.32
